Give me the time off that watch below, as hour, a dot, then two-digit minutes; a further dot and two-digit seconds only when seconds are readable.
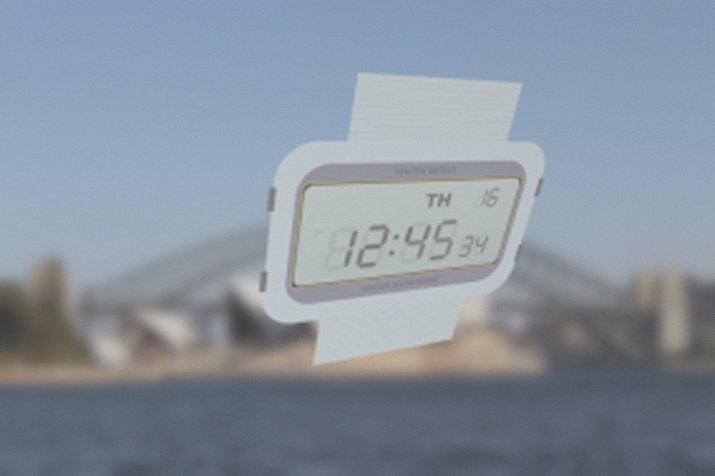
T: 12.45.34
